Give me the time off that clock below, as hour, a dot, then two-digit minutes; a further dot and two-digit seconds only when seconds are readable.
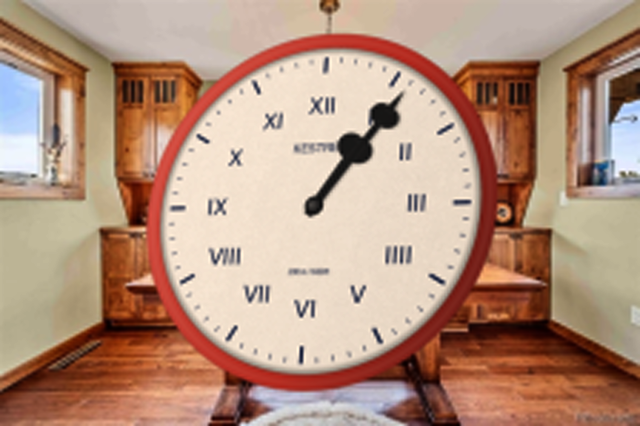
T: 1.06
